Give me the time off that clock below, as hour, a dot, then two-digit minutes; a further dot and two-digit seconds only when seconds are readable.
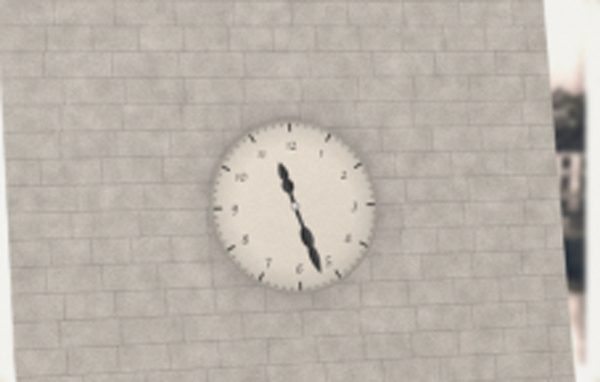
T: 11.27
